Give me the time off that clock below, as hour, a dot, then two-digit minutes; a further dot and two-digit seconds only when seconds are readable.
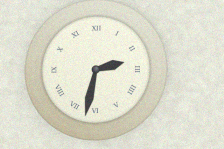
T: 2.32
